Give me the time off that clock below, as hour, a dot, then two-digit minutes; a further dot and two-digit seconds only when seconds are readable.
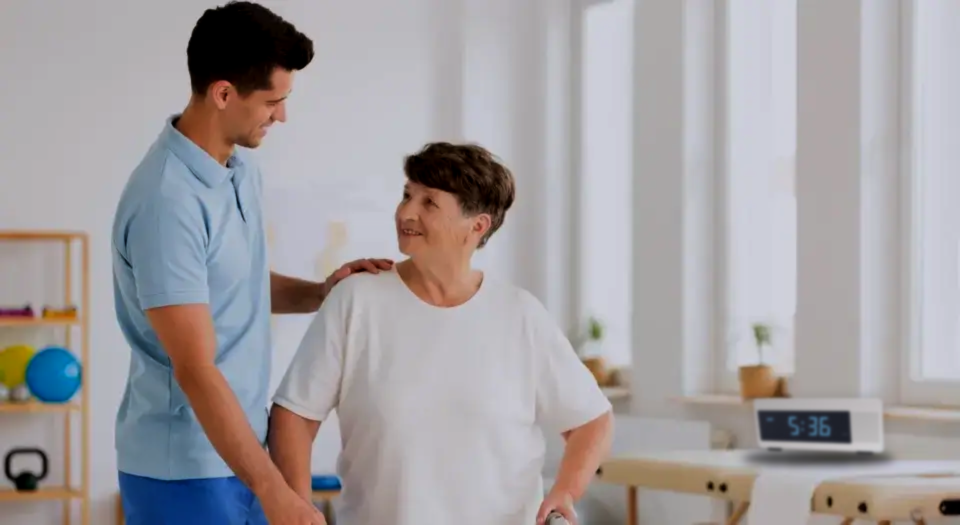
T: 5.36
